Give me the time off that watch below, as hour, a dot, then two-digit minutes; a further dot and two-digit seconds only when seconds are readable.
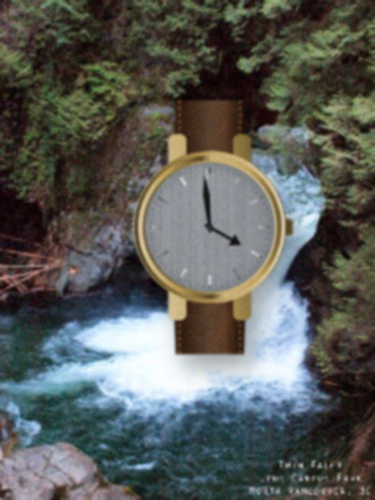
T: 3.59
